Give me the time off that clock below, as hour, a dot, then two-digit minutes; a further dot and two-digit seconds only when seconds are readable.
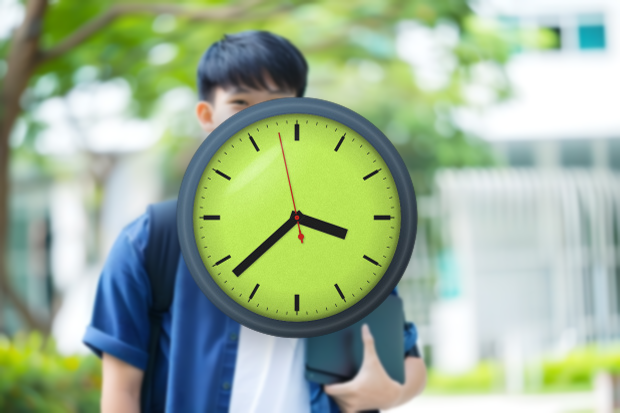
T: 3.37.58
